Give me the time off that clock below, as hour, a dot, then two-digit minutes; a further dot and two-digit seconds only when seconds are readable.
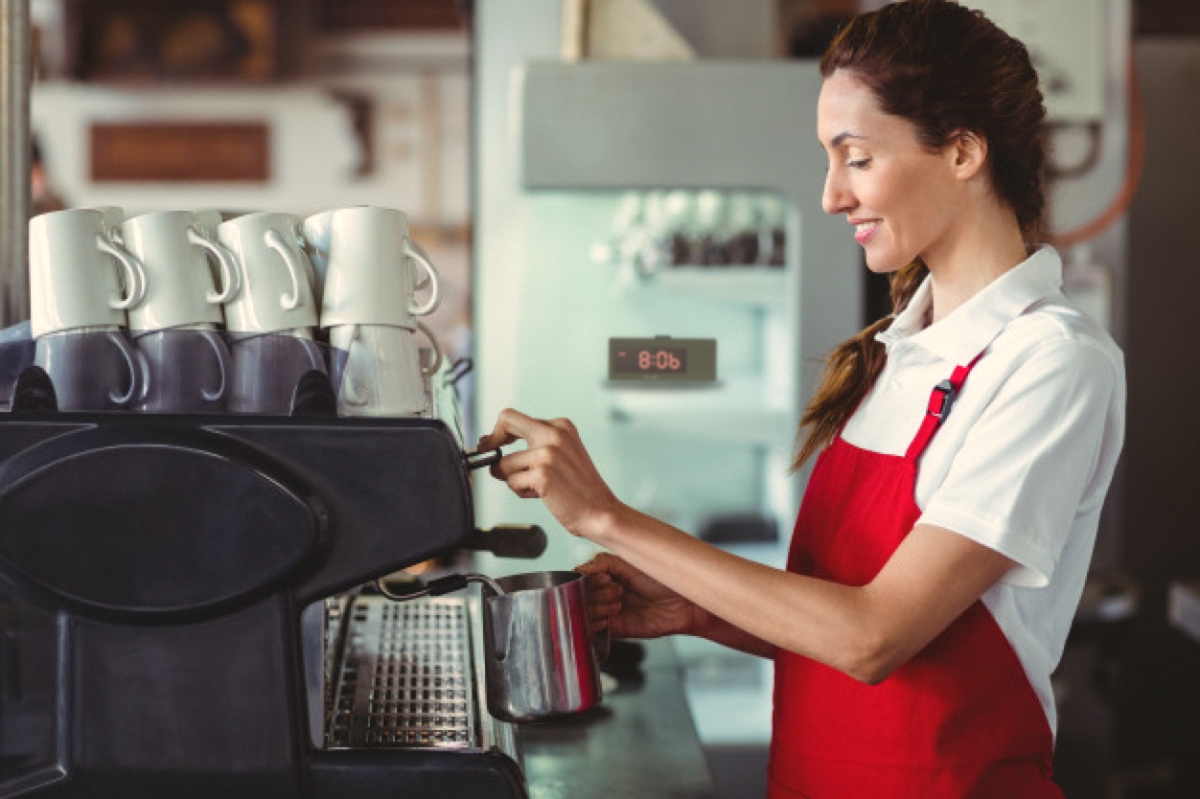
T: 8.06
